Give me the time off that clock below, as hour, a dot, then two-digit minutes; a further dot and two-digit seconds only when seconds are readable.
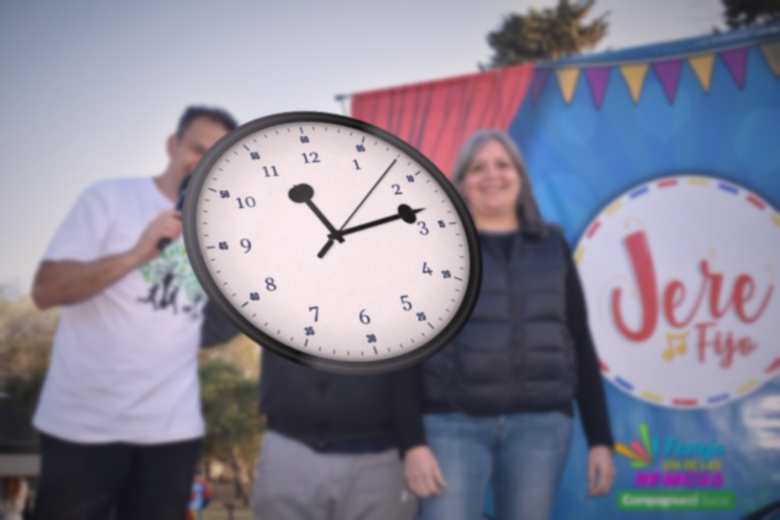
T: 11.13.08
